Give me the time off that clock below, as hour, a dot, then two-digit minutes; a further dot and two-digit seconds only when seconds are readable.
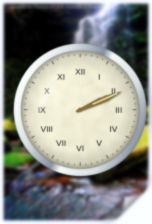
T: 2.11
